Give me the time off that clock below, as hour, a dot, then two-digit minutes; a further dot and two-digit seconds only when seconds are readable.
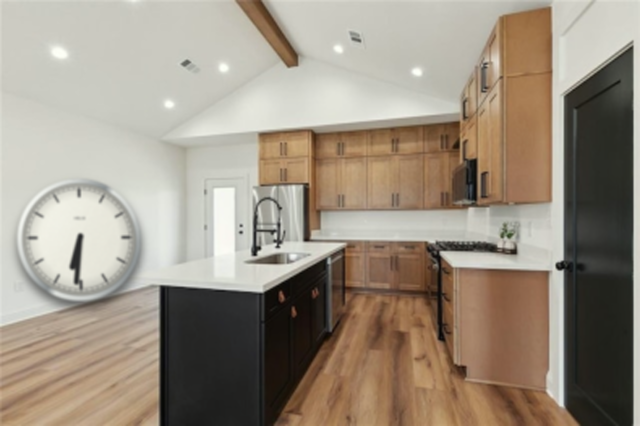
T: 6.31
